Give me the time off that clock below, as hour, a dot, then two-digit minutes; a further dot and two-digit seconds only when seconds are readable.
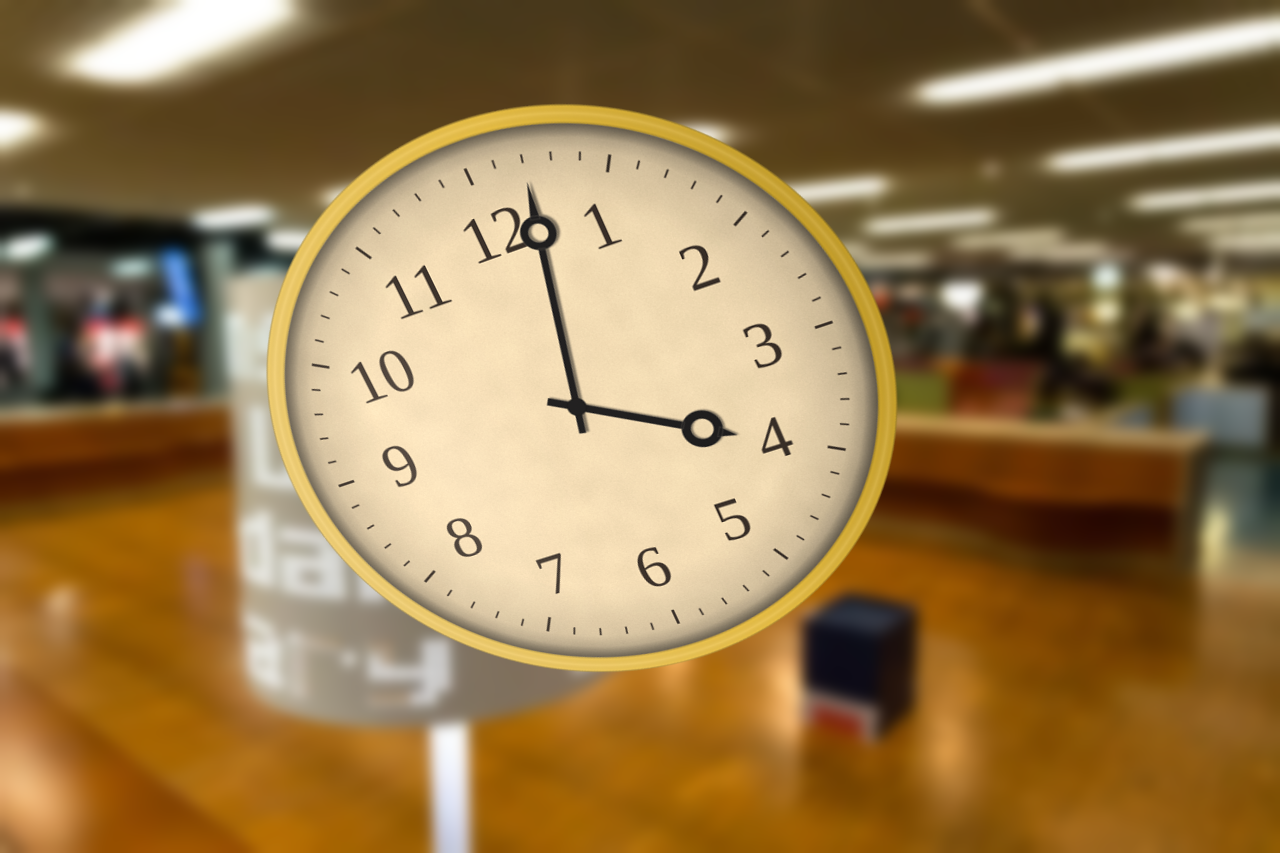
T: 4.02
